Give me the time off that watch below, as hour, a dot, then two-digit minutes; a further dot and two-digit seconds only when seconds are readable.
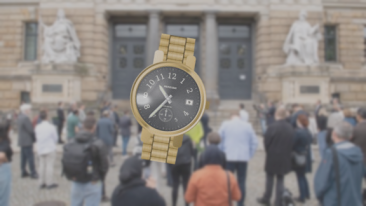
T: 10.36
